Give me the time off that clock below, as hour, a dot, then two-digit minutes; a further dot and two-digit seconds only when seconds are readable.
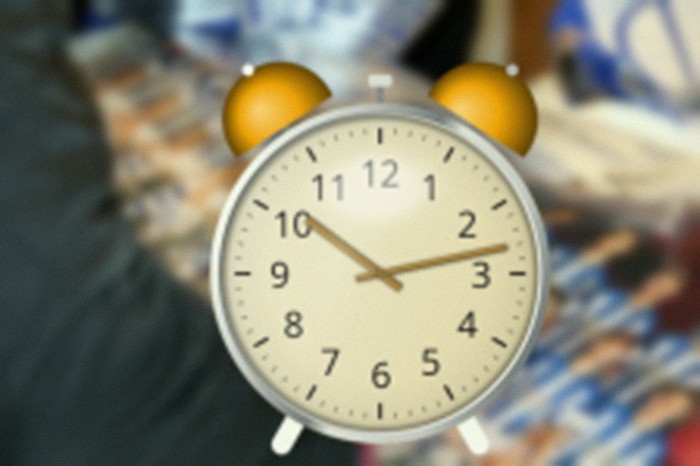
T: 10.13
